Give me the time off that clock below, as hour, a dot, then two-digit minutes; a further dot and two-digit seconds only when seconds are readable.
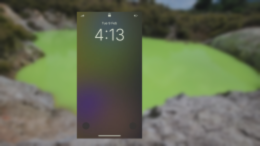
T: 4.13
